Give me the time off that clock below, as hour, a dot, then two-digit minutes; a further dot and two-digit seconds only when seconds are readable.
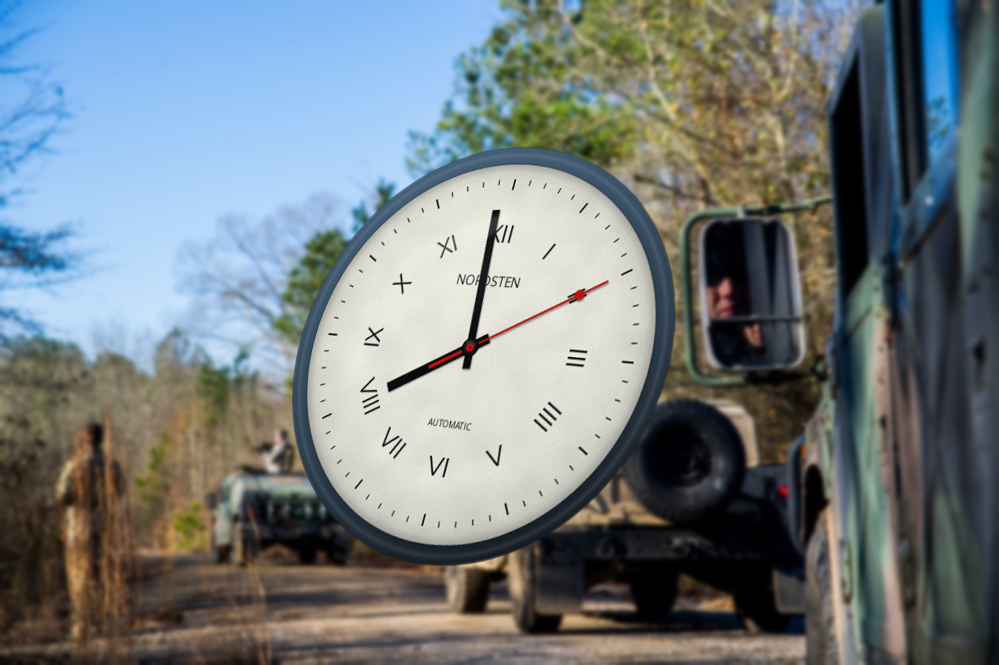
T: 7.59.10
